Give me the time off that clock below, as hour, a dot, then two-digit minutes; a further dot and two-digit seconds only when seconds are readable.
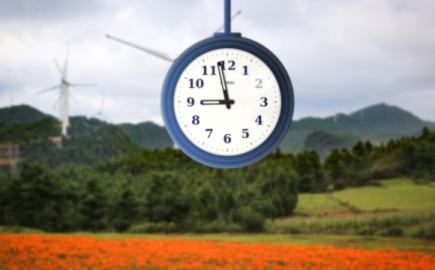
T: 8.58
